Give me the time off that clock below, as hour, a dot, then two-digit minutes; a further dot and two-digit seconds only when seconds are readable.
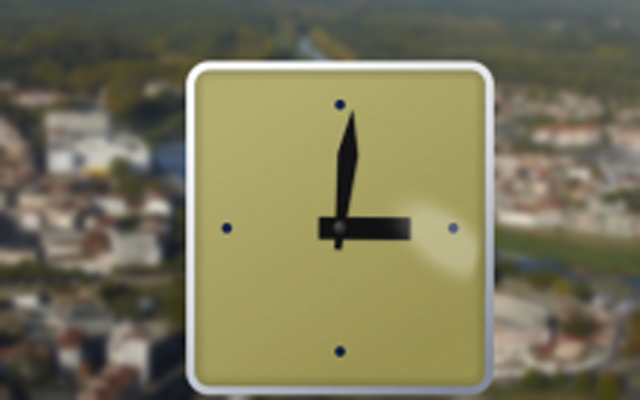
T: 3.01
